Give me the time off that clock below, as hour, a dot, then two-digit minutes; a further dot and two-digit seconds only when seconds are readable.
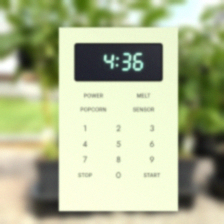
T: 4.36
